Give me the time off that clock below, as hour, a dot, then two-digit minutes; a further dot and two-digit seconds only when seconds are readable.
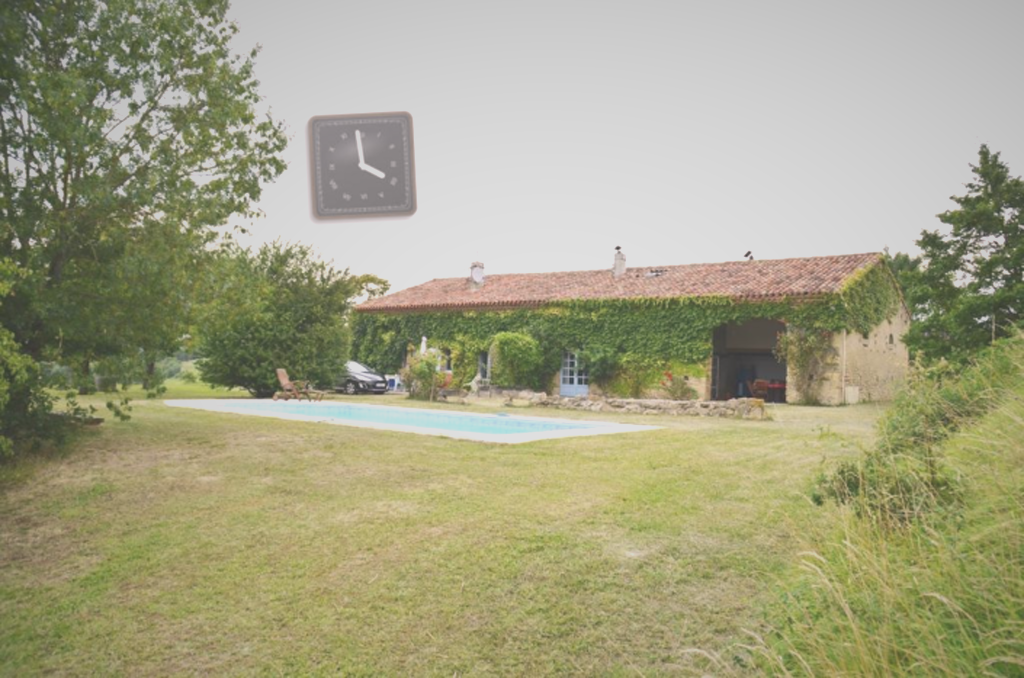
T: 3.59
